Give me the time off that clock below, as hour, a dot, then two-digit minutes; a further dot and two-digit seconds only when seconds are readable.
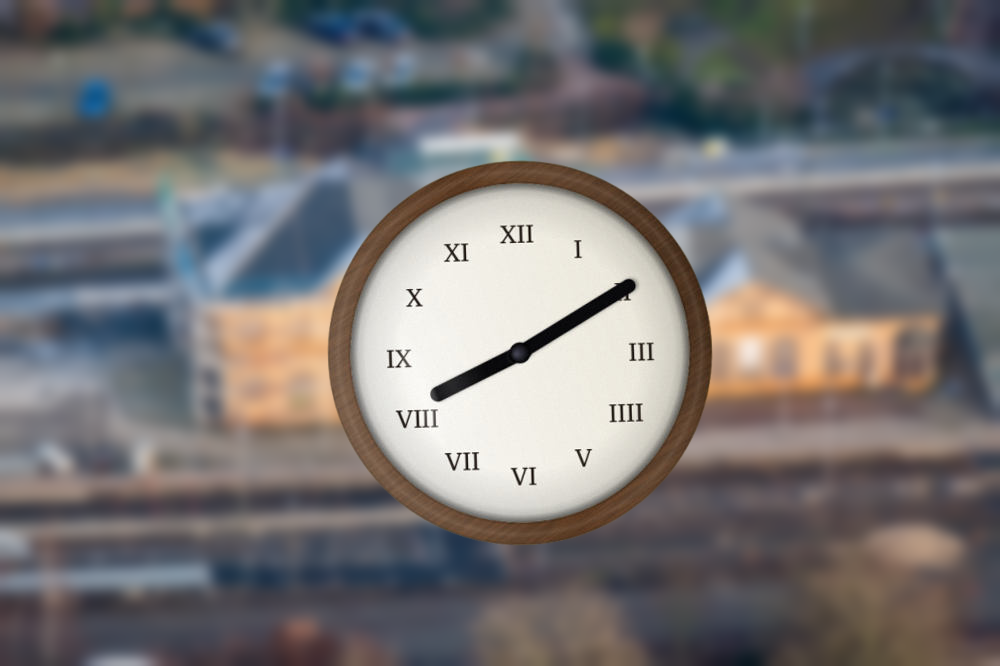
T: 8.10
